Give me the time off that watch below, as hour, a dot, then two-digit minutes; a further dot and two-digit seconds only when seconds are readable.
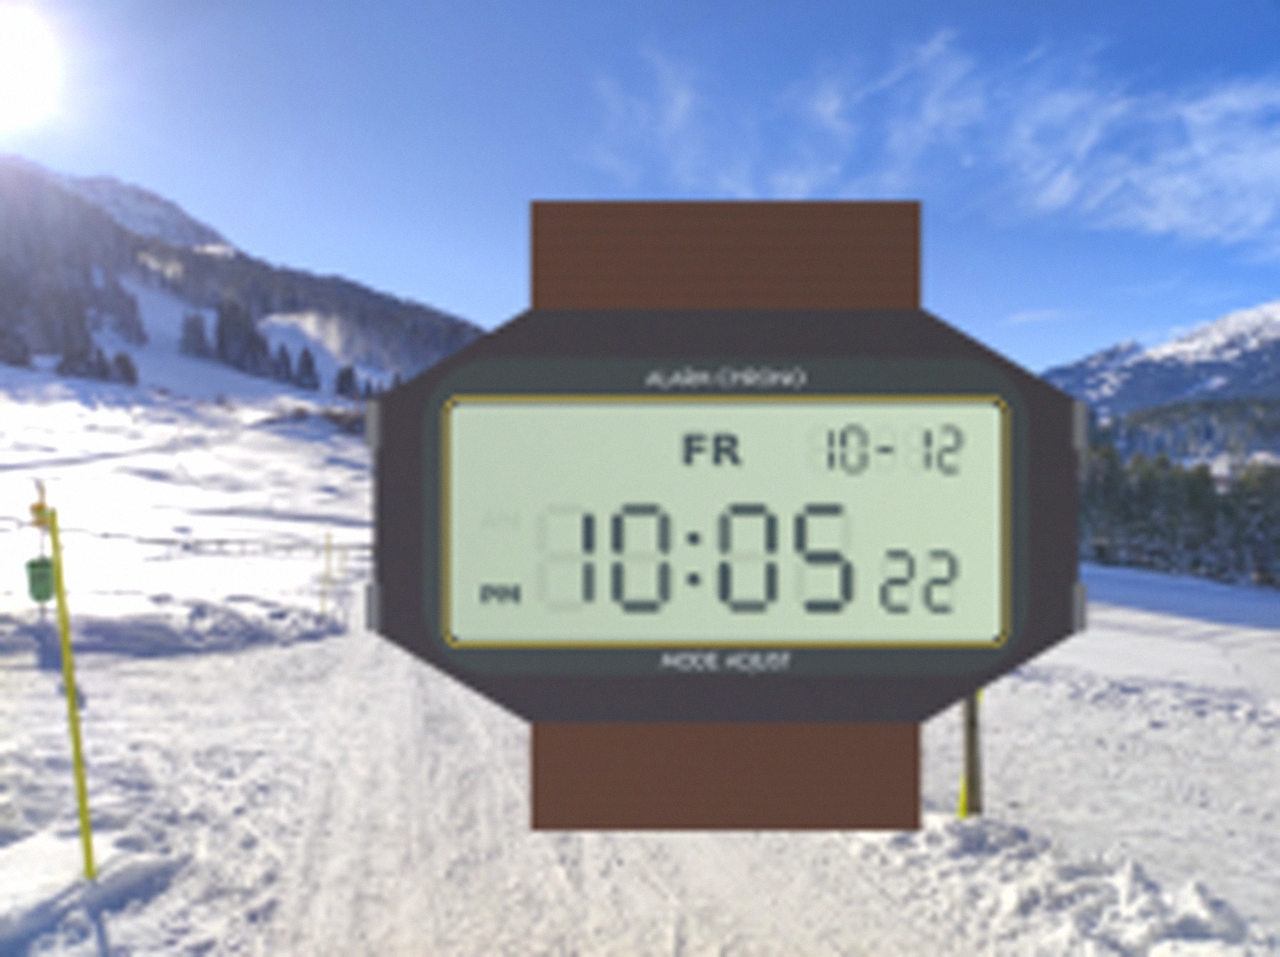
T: 10.05.22
